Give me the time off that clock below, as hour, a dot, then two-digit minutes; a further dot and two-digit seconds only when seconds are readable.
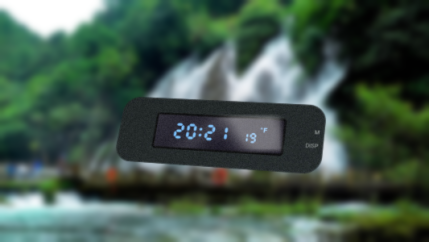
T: 20.21
